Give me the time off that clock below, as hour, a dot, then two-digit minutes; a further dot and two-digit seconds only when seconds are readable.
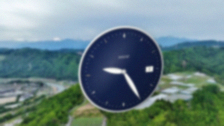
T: 9.25
